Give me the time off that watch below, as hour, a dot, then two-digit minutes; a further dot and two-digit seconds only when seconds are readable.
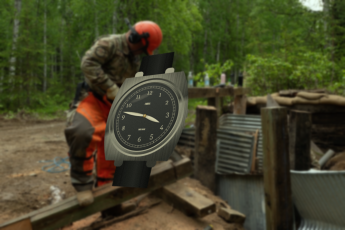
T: 3.47
